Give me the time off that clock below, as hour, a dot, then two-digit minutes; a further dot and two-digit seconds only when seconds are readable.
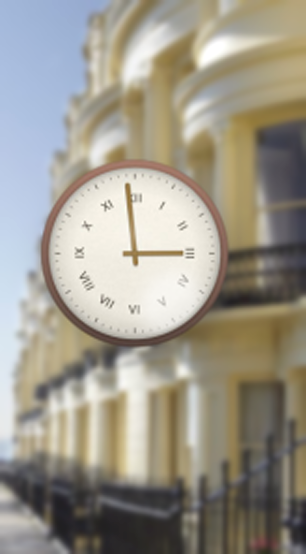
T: 2.59
